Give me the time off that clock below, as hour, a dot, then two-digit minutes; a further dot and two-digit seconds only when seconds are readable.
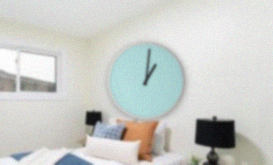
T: 1.01
